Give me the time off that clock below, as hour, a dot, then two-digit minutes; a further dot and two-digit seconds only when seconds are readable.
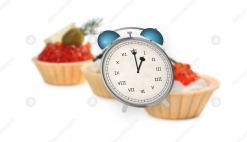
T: 1.00
